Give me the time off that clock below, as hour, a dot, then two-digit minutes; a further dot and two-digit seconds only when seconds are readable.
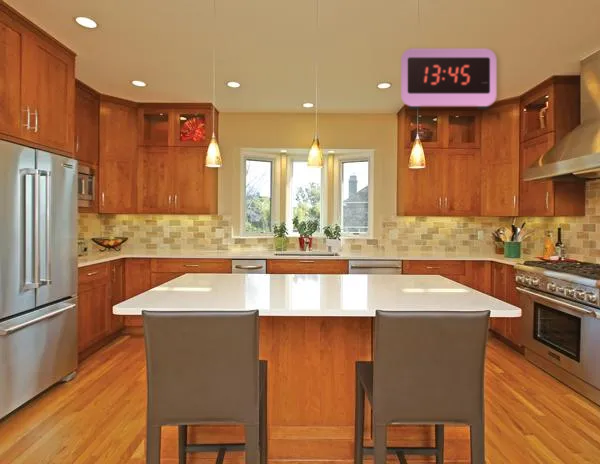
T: 13.45
